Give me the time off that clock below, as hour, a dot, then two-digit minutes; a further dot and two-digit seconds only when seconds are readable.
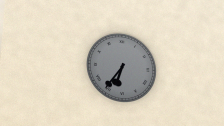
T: 6.36
